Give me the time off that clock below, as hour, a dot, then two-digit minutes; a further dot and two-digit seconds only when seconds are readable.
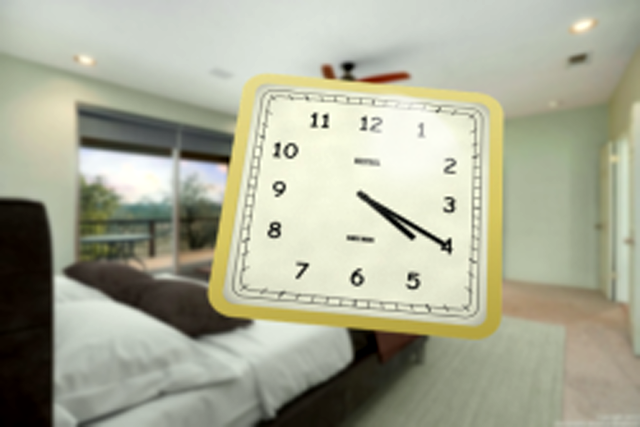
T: 4.20
